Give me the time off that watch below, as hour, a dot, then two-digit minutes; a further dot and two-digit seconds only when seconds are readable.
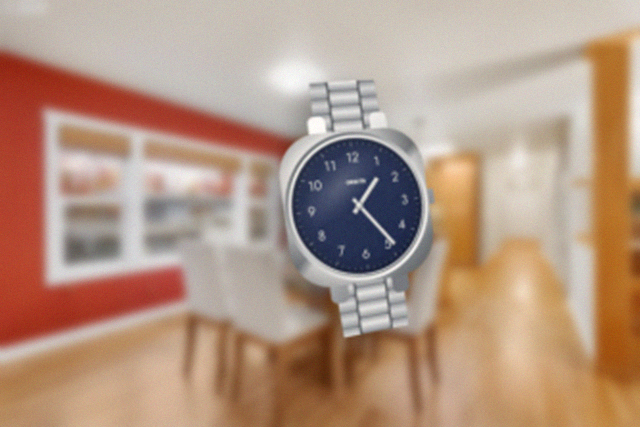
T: 1.24
